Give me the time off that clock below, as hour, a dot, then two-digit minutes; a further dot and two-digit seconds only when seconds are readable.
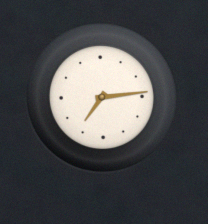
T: 7.14
